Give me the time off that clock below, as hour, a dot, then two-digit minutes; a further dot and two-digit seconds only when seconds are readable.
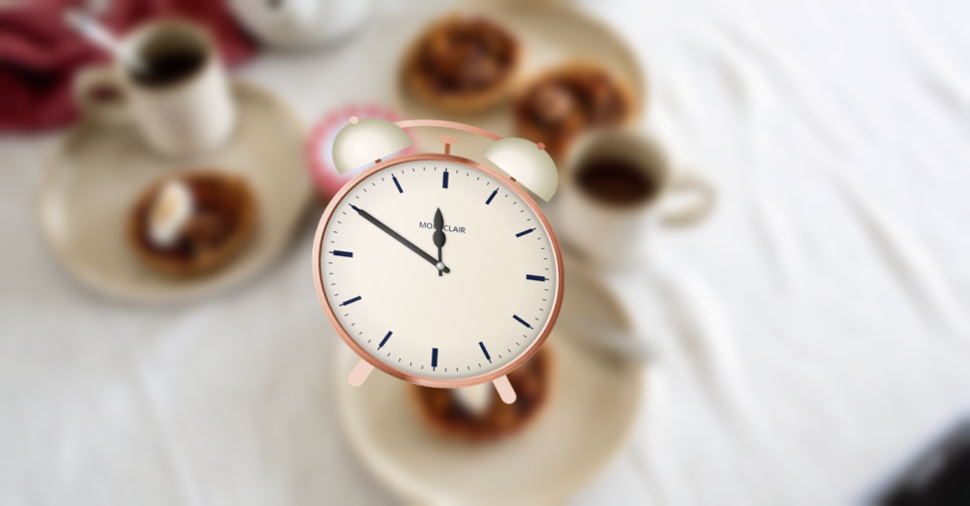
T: 11.50
